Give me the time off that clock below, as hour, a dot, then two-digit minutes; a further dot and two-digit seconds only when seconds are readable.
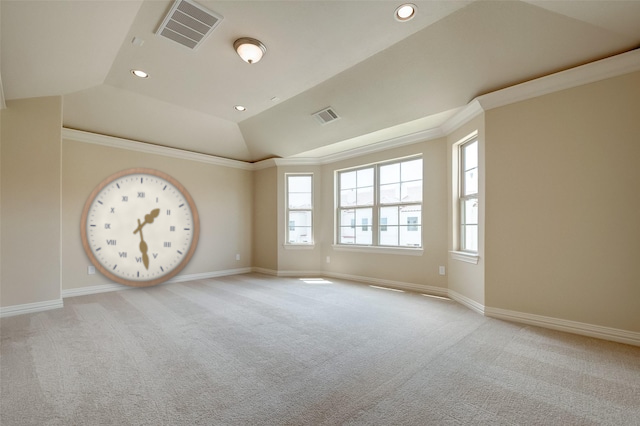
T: 1.28
